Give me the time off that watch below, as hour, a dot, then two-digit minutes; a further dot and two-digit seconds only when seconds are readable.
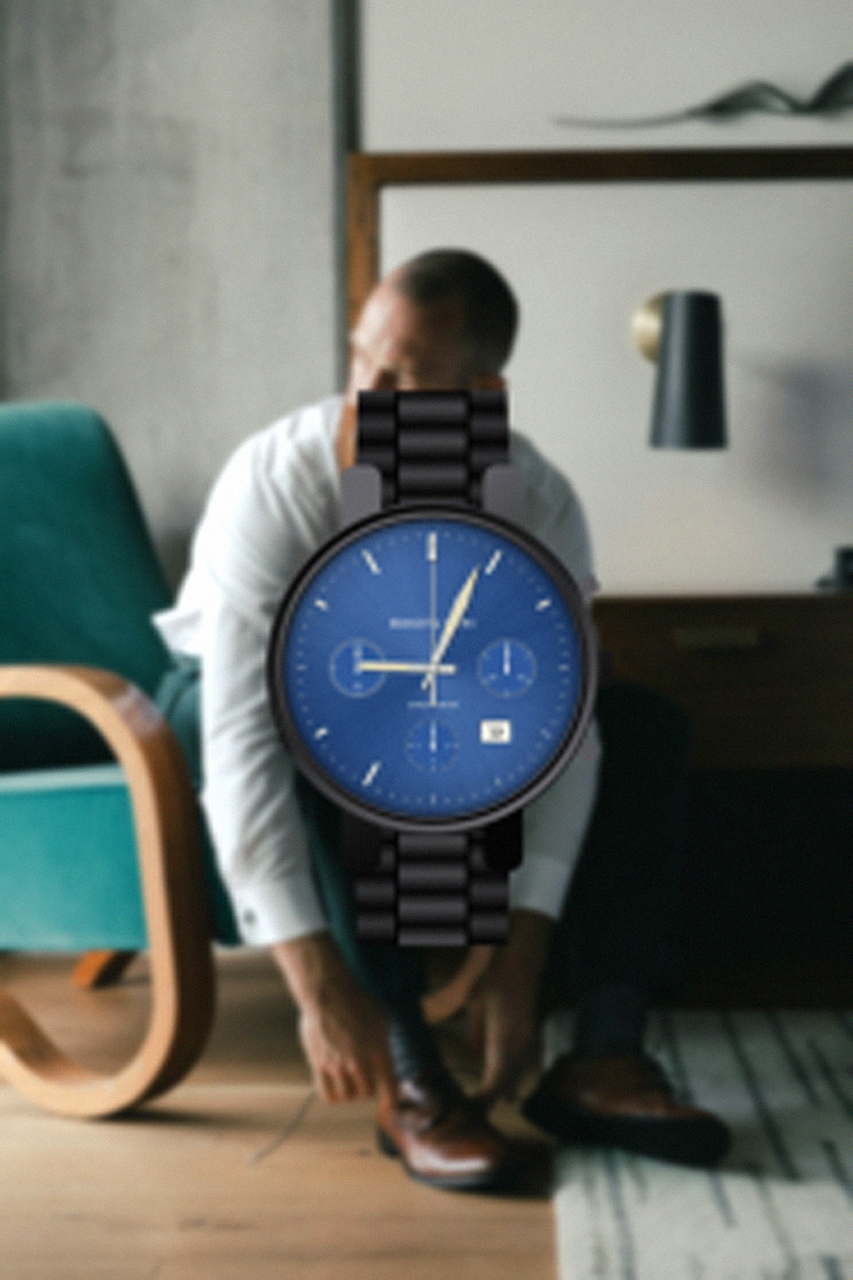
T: 9.04
